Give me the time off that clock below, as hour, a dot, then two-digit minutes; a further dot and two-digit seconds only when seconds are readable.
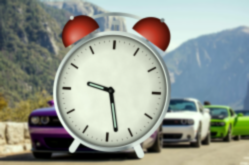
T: 9.28
